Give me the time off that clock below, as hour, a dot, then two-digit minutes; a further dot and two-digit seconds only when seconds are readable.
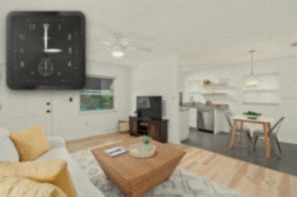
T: 3.00
